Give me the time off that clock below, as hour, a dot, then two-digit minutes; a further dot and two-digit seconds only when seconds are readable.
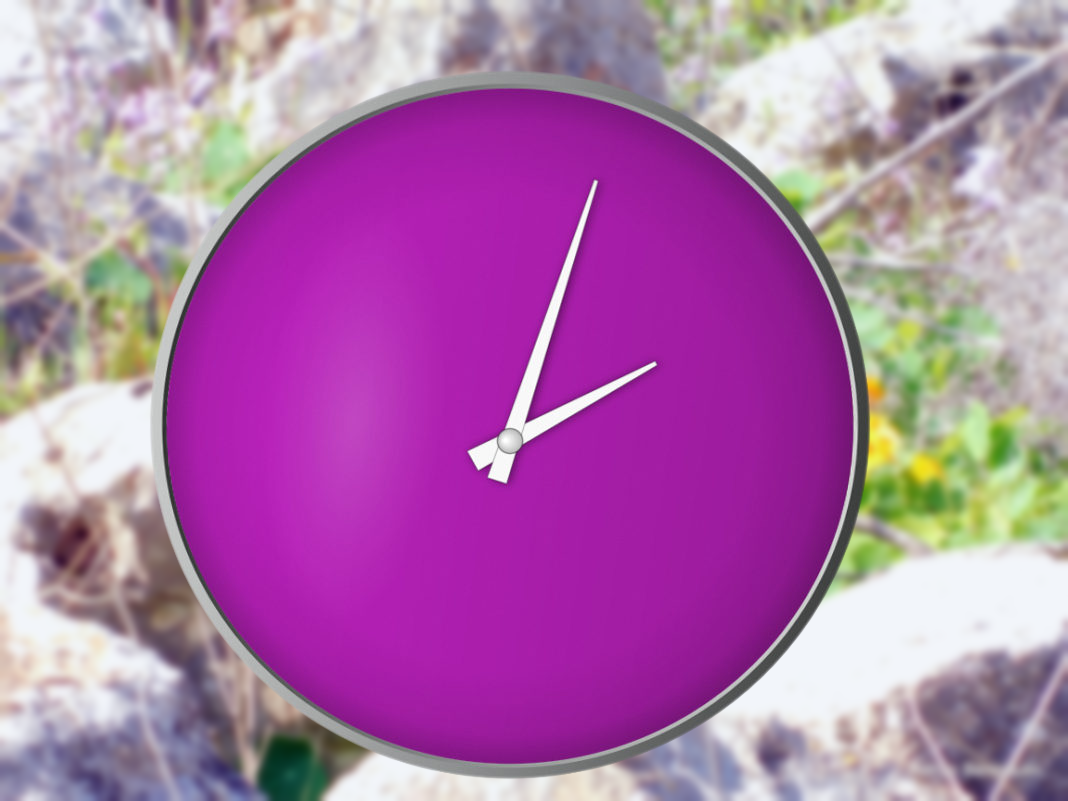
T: 2.03
